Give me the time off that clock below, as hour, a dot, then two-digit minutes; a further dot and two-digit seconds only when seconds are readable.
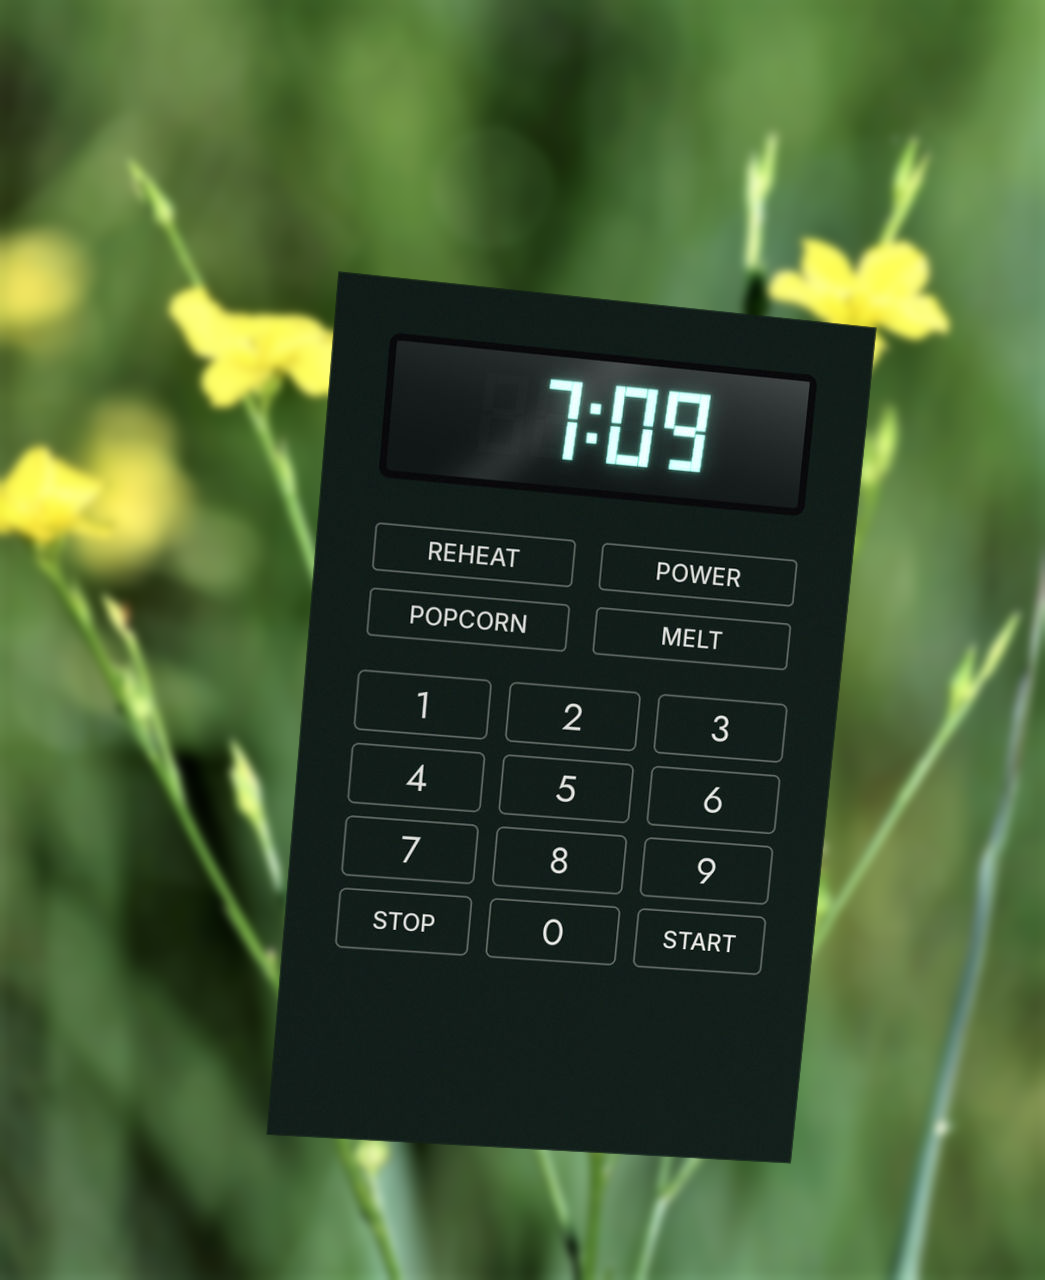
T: 7.09
